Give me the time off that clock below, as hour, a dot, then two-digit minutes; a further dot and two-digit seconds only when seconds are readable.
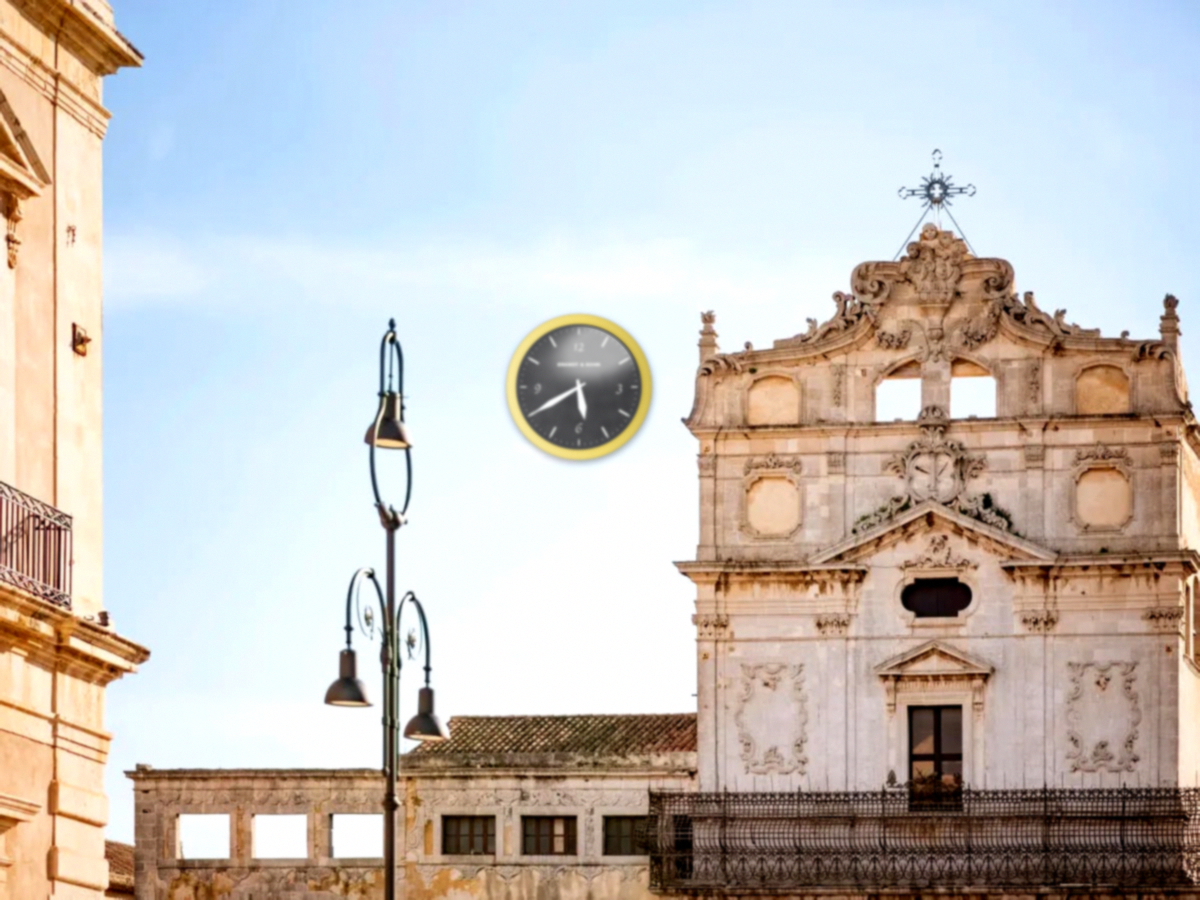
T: 5.40
